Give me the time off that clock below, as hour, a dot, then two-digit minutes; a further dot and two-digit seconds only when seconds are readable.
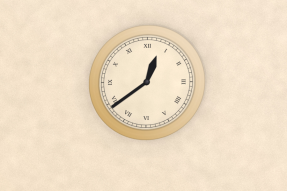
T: 12.39
